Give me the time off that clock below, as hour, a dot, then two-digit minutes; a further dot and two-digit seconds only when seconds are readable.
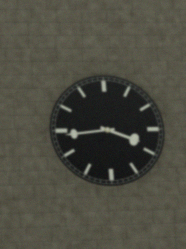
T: 3.44
